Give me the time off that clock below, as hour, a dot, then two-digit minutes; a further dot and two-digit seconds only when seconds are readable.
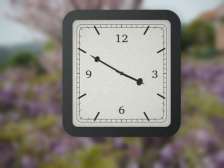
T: 3.50
